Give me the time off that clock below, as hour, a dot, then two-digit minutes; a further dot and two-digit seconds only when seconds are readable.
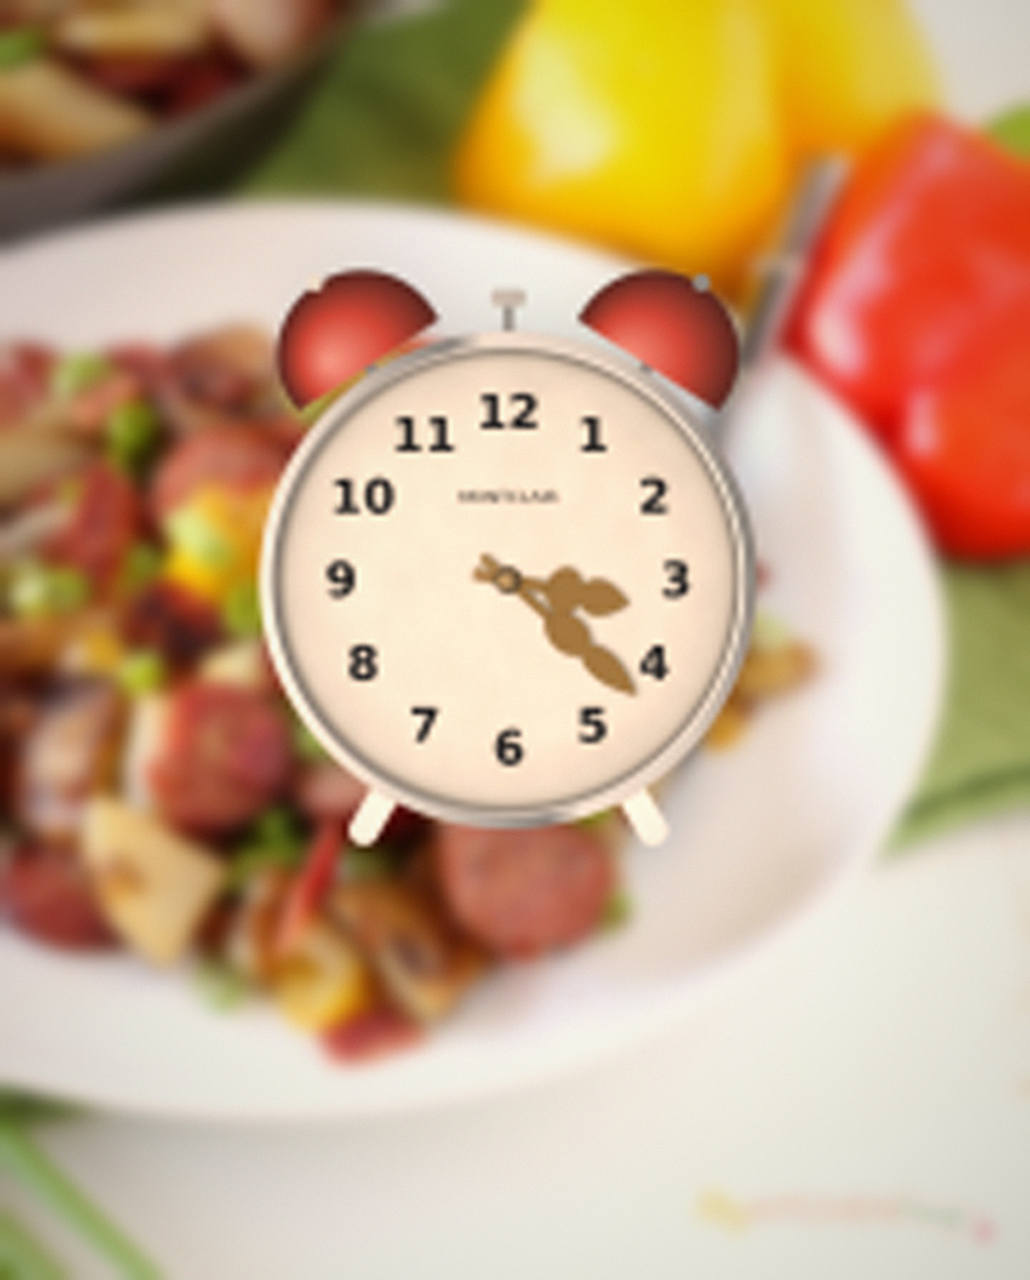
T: 3.22
